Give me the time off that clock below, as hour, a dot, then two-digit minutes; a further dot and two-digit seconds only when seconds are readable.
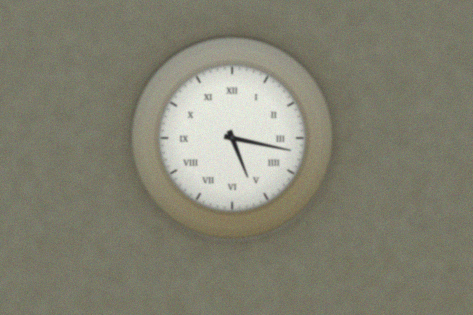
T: 5.17
